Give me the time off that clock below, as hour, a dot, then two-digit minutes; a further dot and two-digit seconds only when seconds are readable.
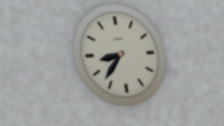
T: 8.37
